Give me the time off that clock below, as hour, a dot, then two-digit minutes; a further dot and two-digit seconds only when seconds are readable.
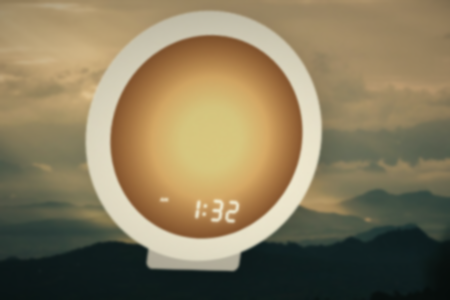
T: 1.32
